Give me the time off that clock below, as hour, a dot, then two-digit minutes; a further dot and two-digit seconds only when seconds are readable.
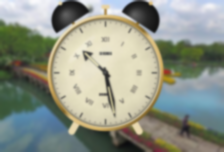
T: 10.28
